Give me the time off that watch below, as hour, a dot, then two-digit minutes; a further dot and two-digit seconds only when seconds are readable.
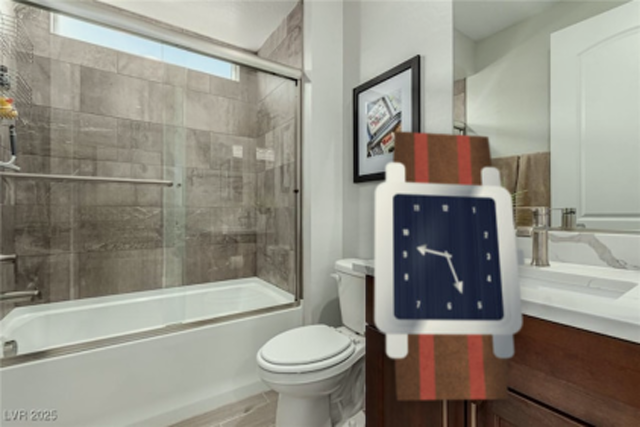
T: 9.27
